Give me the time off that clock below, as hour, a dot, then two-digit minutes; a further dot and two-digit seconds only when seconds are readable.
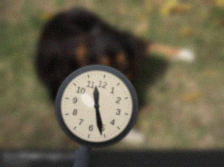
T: 11.26
